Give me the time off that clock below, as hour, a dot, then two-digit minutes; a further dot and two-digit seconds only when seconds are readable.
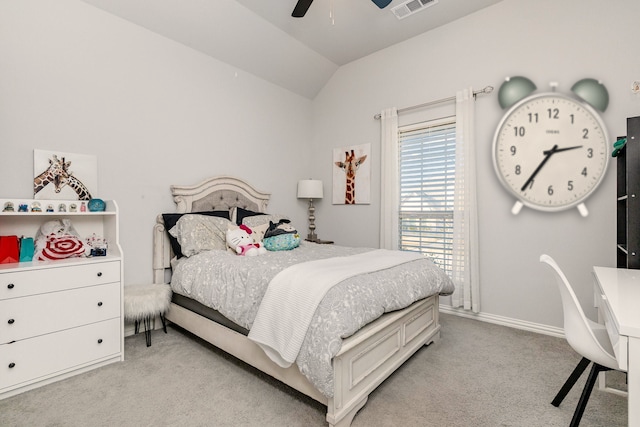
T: 2.36
